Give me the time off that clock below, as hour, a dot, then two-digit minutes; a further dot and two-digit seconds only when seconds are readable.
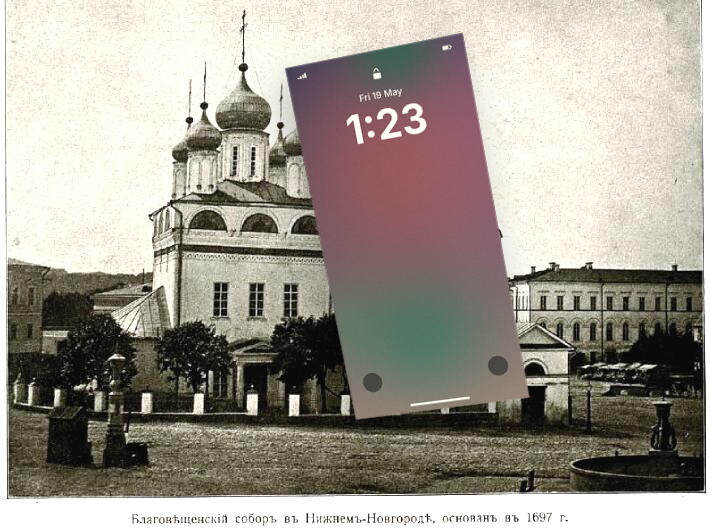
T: 1.23
